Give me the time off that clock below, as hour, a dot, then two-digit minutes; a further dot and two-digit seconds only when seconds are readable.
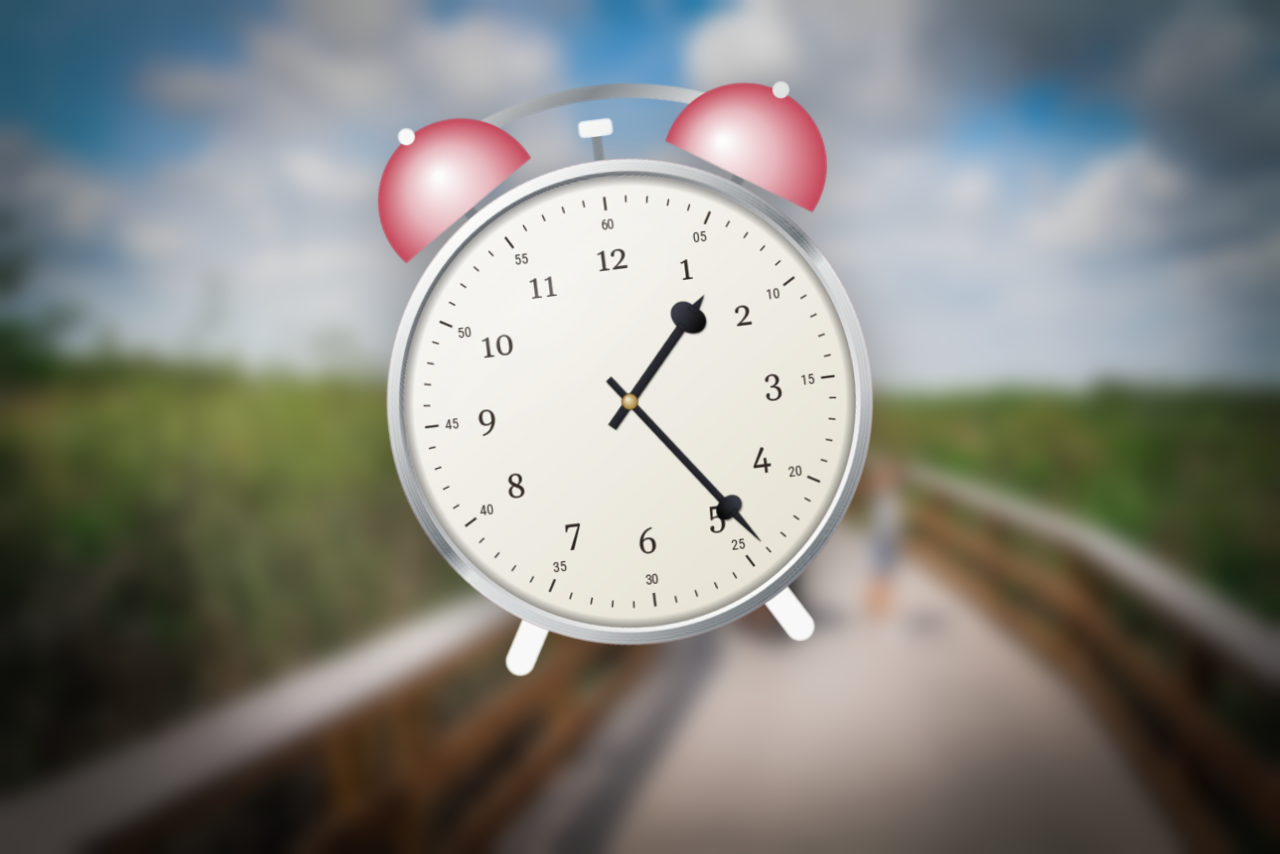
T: 1.24
